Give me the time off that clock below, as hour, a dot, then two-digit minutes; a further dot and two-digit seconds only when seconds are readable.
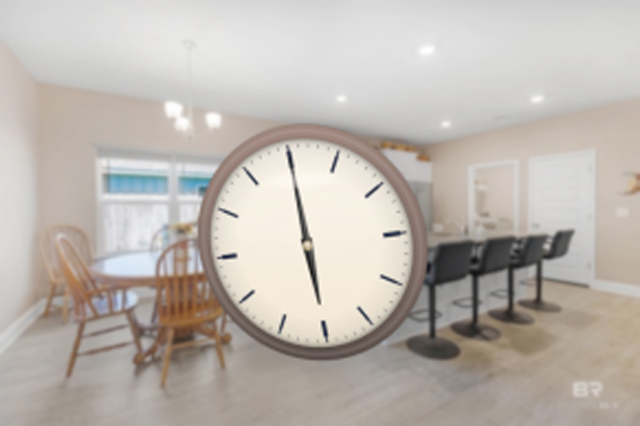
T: 6.00
